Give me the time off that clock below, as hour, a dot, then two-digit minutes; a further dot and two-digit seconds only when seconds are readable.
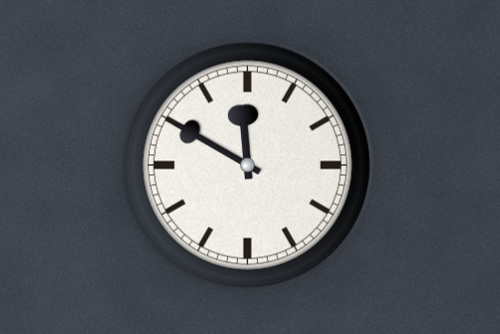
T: 11.50
